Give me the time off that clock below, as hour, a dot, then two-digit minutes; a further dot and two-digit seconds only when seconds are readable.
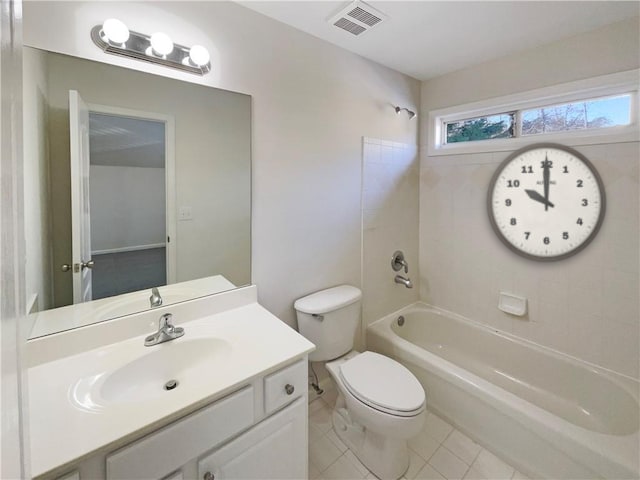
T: 10.00
